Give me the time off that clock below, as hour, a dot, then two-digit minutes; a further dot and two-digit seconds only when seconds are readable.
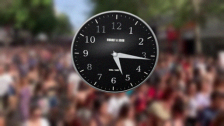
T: 5.16
